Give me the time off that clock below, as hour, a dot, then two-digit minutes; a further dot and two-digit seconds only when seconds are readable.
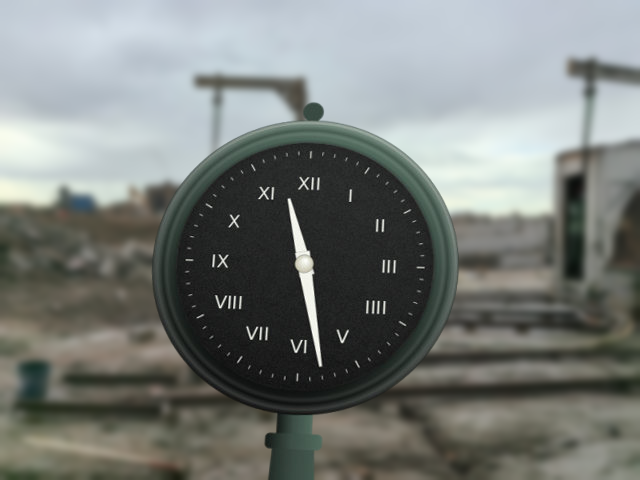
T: 11.28
